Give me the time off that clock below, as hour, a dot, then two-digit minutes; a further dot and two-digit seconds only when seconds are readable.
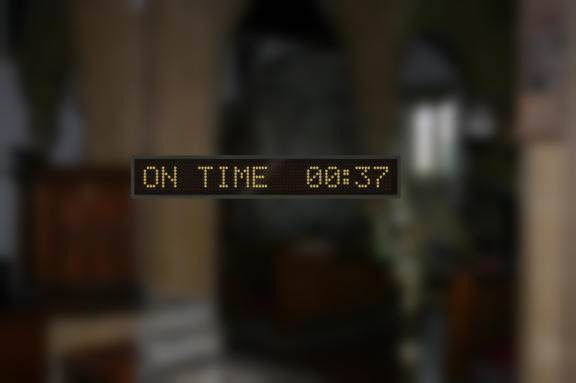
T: 0.37
